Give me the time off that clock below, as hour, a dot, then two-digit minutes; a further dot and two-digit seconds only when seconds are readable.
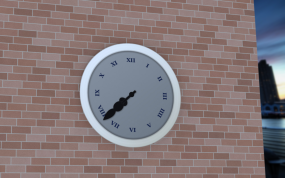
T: 7.38
